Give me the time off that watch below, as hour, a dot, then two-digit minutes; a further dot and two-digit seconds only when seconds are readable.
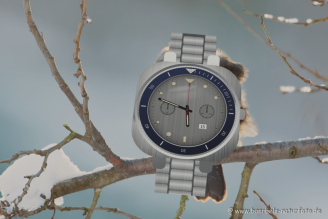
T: 5.48
